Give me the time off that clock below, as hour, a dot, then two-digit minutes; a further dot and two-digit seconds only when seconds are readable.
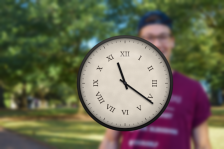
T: 11.21
